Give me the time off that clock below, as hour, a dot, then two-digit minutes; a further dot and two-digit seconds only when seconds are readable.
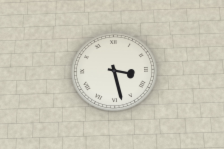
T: 3.28
